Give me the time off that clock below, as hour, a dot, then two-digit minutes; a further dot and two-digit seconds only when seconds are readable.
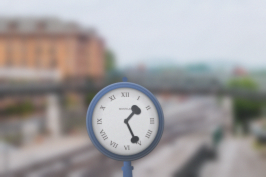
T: 1.26
